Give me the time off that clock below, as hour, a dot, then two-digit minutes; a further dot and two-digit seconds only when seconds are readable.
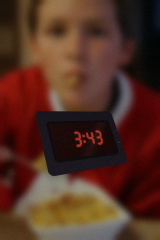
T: 3.43
